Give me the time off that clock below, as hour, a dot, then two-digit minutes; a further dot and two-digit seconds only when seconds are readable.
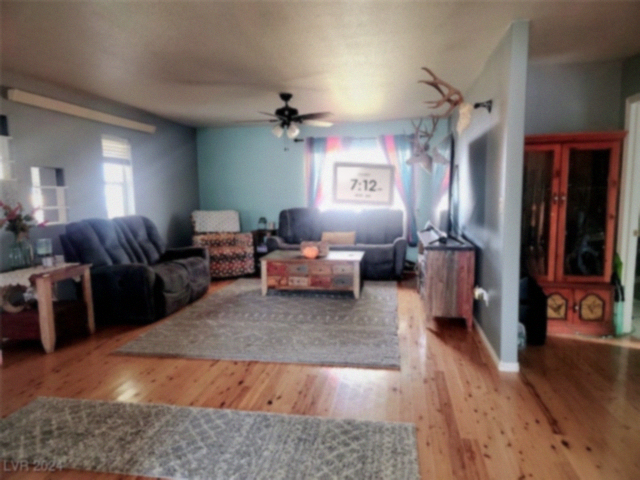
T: 7.12
